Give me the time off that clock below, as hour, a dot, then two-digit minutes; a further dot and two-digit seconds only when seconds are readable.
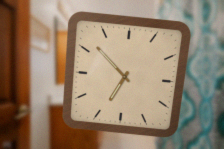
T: 6.52
